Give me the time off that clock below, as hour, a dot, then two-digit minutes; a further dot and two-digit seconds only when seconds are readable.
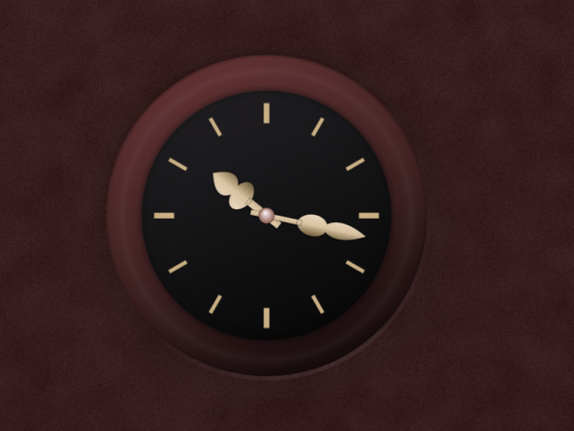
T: 10.17
